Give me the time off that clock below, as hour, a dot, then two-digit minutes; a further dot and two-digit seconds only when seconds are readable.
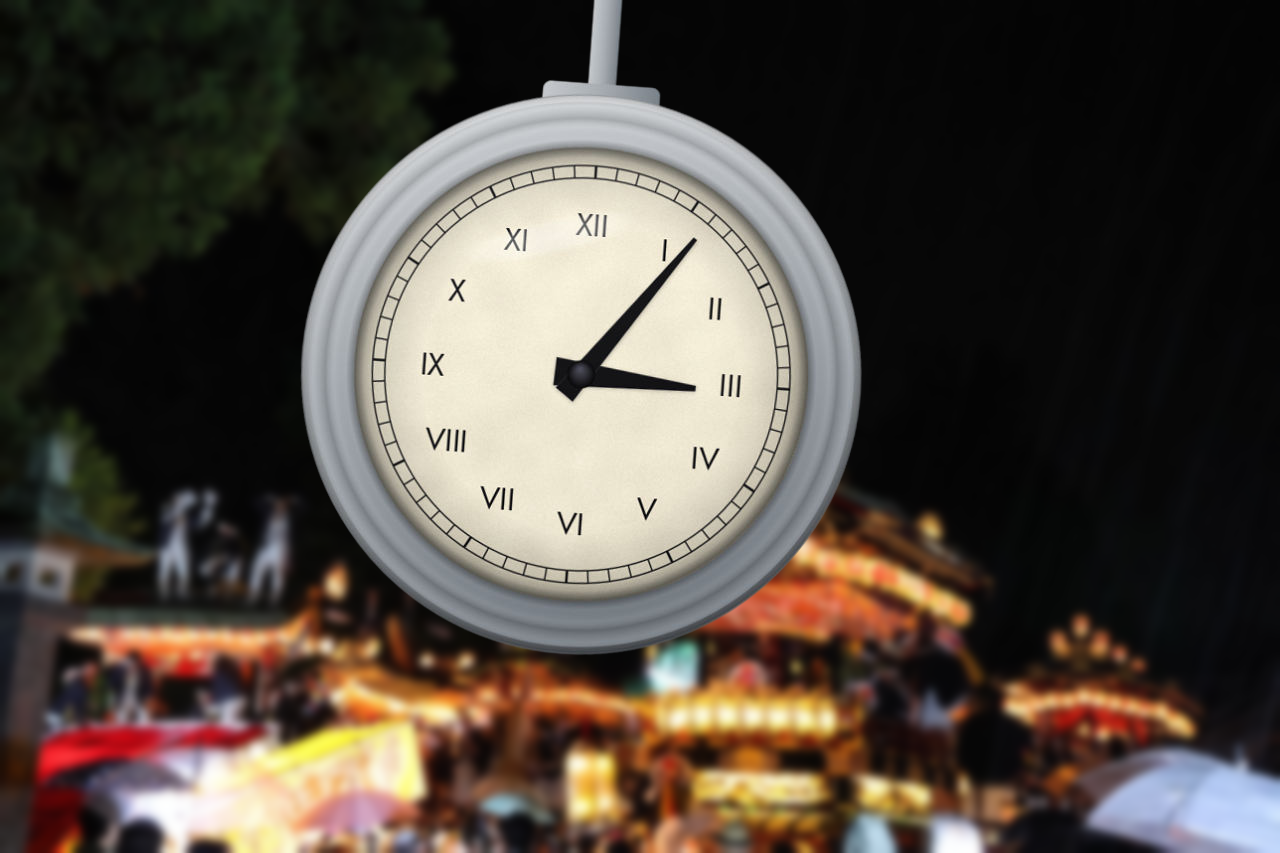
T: 3.06
